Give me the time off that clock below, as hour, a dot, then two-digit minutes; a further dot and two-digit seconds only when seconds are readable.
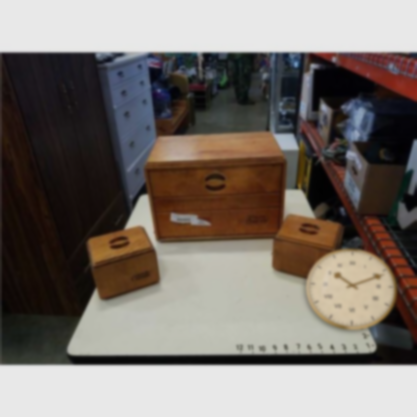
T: 10.11
